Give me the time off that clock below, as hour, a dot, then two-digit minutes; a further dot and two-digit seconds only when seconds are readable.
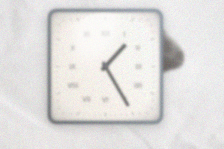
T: 1.25
